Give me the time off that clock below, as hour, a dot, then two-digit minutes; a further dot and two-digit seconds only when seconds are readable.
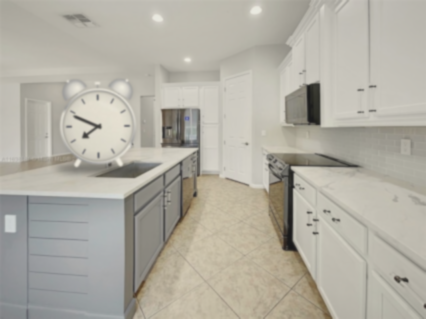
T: 7.49
